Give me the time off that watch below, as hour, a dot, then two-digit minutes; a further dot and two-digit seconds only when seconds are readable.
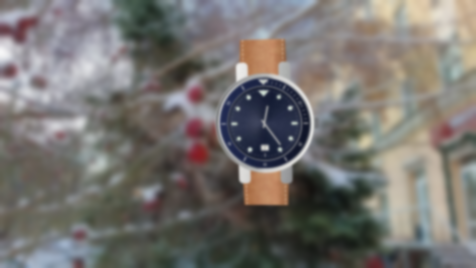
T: 12.24
